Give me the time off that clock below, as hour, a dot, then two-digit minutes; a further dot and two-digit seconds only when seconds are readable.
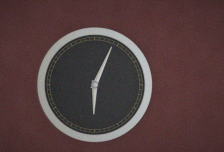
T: 6.04
